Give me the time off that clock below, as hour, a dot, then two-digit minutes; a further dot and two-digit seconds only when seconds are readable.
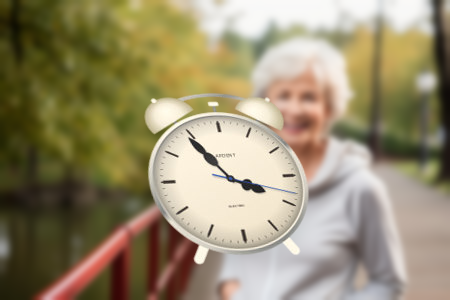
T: 3.54.18
